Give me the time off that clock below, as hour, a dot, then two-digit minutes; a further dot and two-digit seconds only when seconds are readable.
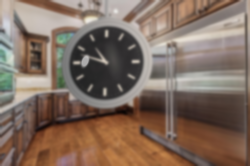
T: 10.48
